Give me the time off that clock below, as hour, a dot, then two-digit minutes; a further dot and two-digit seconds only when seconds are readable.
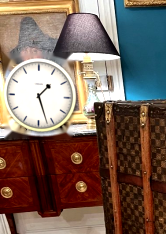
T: 1.27
